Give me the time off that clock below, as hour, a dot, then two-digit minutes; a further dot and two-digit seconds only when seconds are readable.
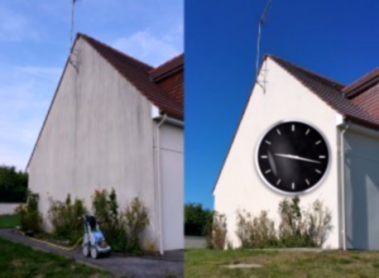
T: 9.17
